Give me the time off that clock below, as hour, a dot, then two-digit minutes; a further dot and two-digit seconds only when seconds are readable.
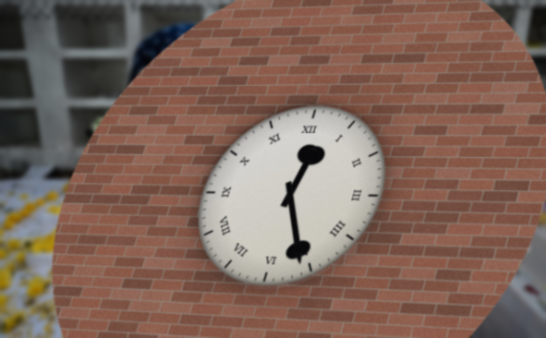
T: 12.26
